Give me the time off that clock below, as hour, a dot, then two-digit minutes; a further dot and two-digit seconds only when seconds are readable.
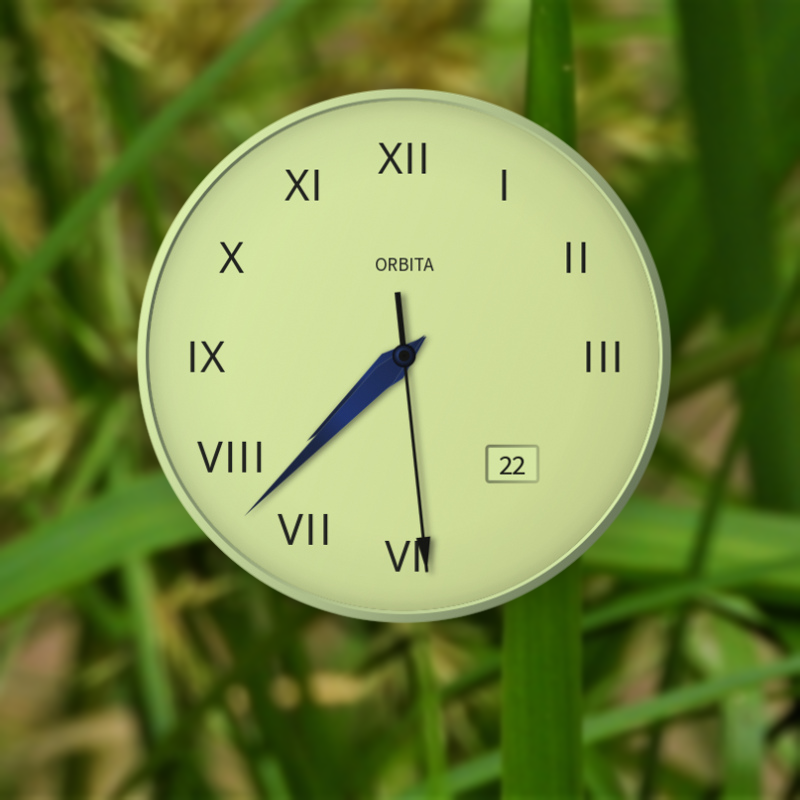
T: 7.37.29
